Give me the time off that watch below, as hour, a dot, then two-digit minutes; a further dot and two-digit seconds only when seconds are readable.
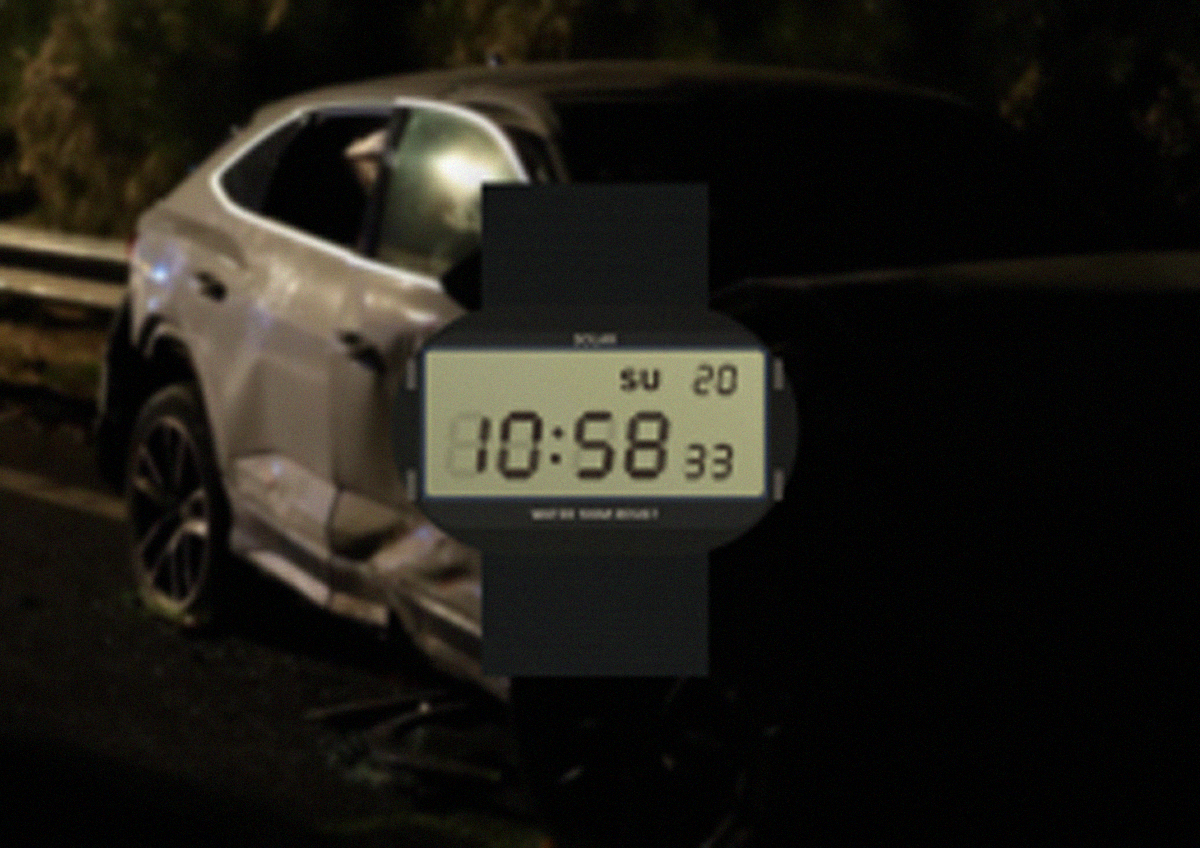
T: 10.58.33
